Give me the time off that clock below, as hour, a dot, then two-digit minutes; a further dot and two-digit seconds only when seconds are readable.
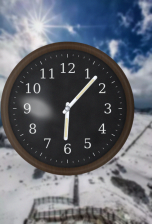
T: 6.07
